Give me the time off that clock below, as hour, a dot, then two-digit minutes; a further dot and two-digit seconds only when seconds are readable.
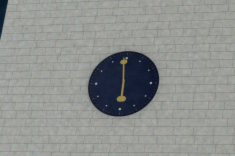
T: 5.59
